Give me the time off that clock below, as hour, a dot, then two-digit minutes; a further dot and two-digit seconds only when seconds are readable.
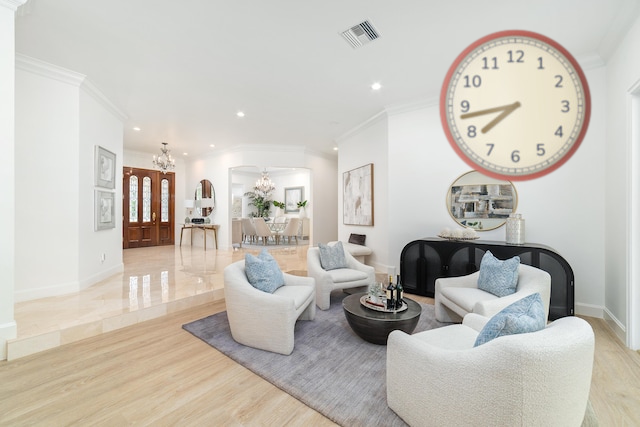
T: 7.43
